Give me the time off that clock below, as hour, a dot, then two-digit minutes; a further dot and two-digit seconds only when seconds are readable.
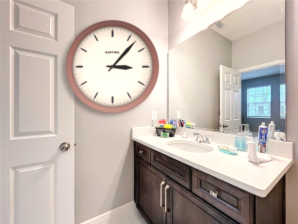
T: 3.07
